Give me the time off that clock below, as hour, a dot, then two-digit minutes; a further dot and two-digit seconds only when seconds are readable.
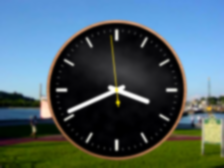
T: 3.40.59
